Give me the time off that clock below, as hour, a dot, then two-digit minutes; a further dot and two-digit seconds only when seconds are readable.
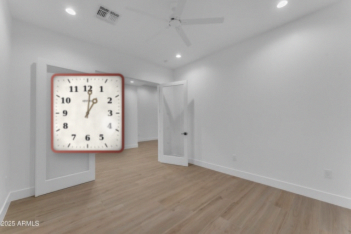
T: 1.01
